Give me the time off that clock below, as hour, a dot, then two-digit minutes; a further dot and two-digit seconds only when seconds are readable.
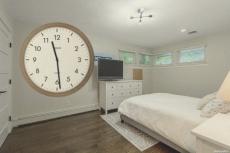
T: 11.29
